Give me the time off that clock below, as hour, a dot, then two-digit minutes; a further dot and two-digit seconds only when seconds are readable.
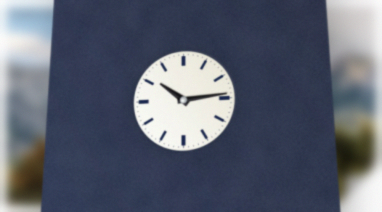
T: 10.14
